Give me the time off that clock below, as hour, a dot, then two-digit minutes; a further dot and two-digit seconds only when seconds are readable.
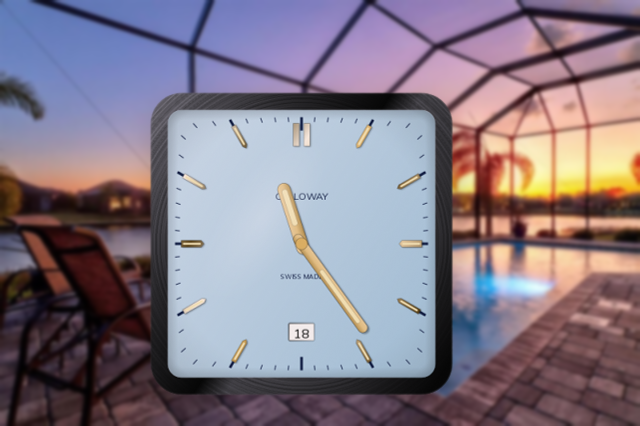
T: 11.24
